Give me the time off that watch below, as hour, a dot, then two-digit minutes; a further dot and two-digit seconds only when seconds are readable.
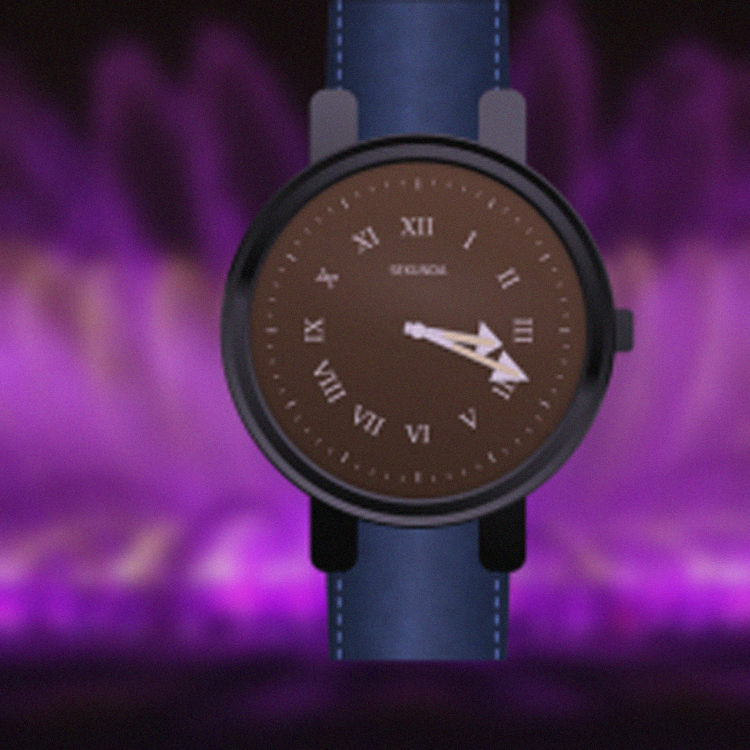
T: 3.19
